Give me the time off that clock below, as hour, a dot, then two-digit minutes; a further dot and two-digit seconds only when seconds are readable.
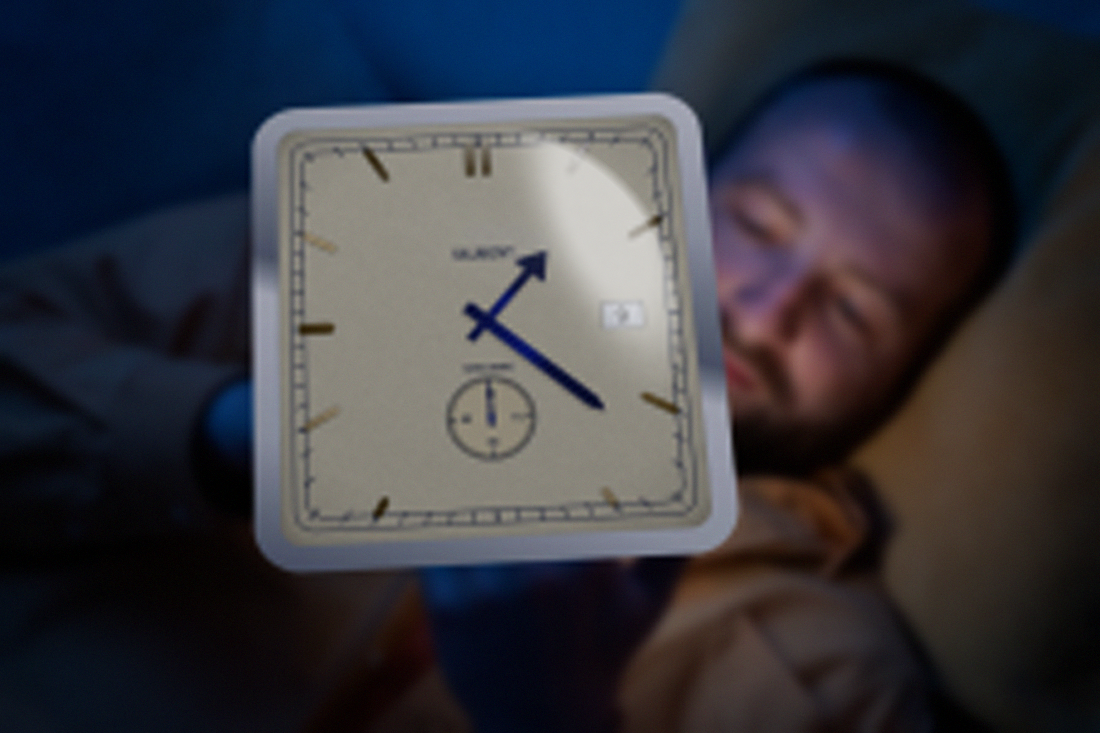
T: 1.22
